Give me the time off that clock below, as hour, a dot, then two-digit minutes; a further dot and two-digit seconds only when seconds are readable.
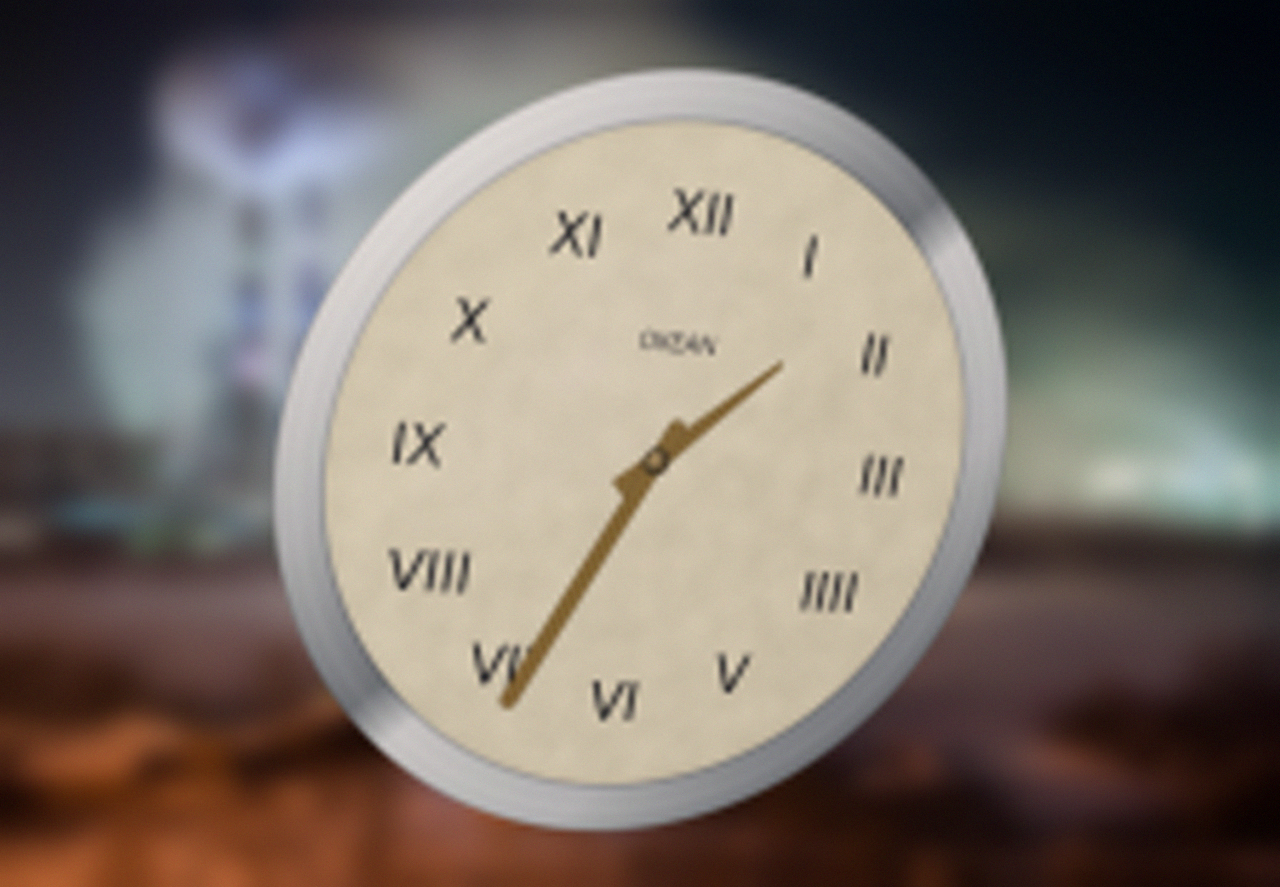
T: 1.34
